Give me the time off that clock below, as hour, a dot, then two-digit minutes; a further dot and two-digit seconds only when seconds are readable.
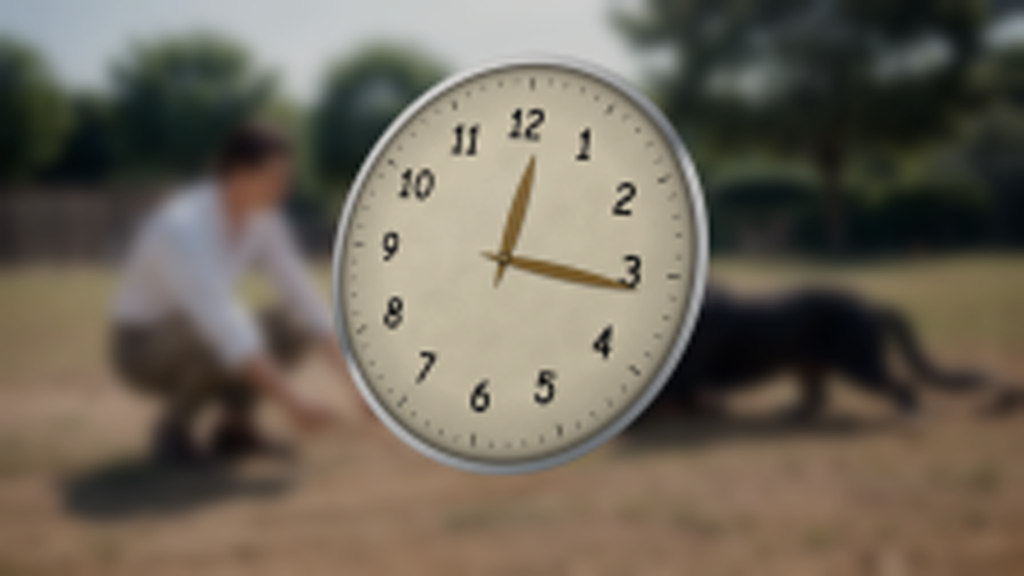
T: 12.16
